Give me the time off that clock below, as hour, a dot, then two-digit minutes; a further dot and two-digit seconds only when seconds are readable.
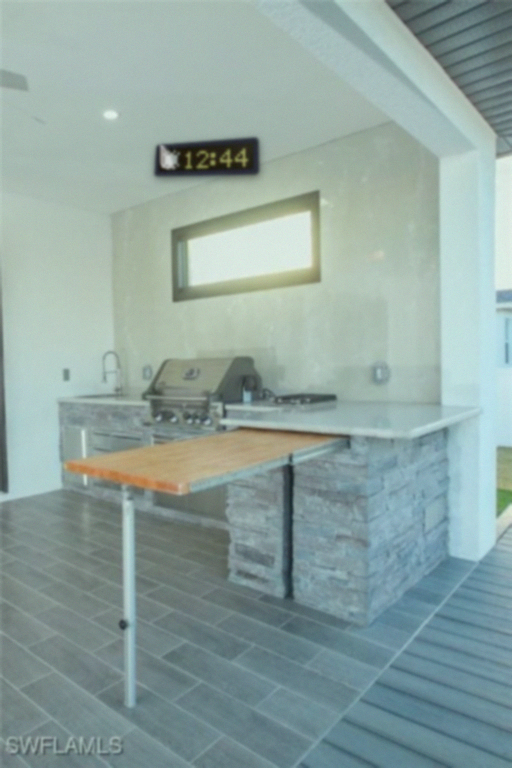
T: 12.44
